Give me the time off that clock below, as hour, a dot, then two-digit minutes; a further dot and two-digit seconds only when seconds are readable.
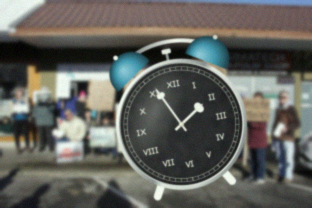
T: 1.56
